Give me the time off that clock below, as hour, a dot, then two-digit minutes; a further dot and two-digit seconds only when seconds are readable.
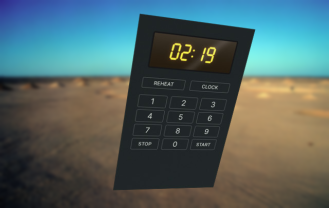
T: 2.19
